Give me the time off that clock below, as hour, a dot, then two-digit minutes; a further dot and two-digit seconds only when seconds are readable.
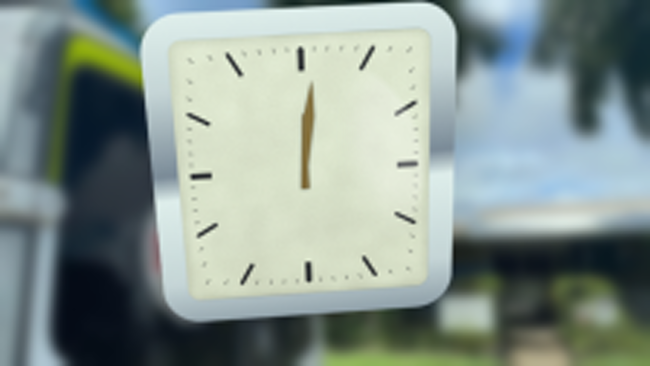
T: 12.01
